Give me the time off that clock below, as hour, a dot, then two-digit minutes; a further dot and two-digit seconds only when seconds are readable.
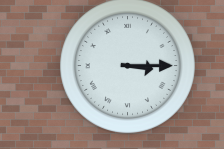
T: 3.15
